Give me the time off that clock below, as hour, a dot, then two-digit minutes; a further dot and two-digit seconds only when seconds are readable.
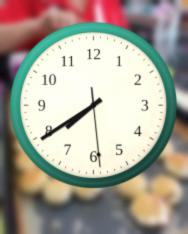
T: 7.39.29
